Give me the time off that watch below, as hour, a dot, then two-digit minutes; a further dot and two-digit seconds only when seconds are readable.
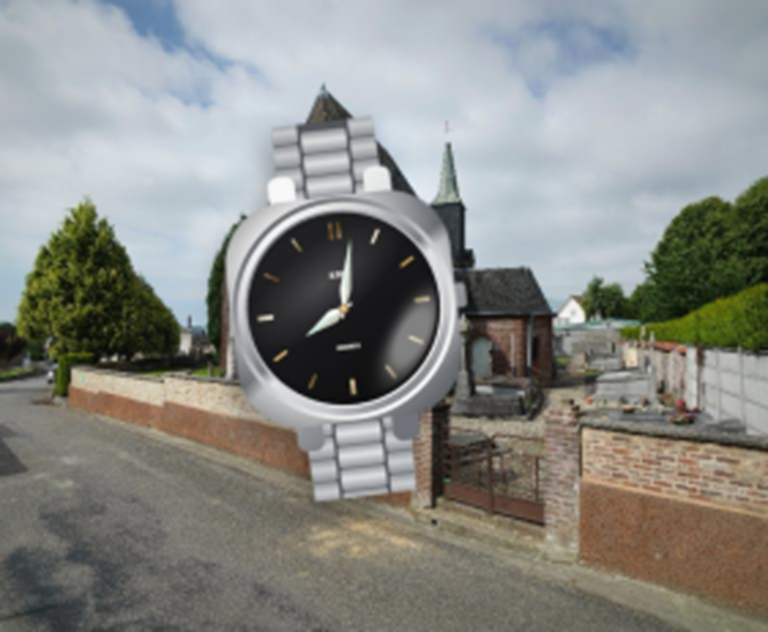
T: 8.02
